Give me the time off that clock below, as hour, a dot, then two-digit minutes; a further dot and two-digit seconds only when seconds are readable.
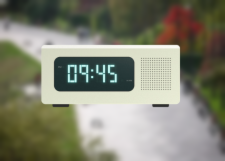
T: 9.45
